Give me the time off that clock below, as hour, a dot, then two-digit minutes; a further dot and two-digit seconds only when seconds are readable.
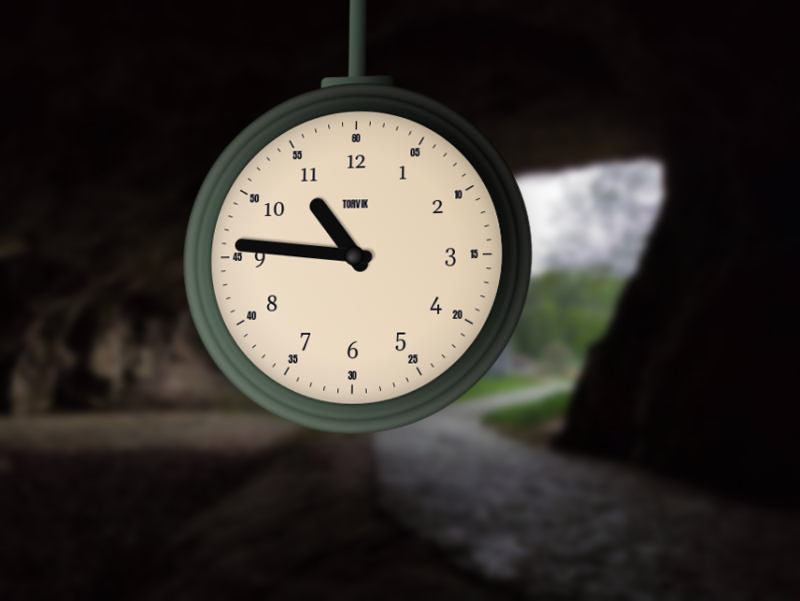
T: 10.46
